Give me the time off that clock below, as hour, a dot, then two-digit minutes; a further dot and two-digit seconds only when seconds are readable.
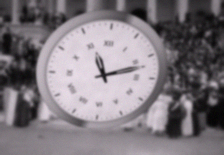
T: 11.12
